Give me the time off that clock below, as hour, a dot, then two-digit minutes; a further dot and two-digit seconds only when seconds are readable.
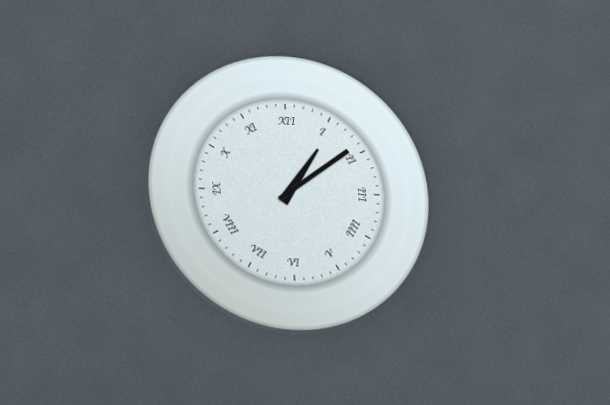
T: 1.09
